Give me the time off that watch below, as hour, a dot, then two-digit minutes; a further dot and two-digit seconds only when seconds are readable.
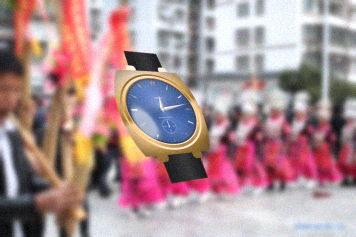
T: 12.13
